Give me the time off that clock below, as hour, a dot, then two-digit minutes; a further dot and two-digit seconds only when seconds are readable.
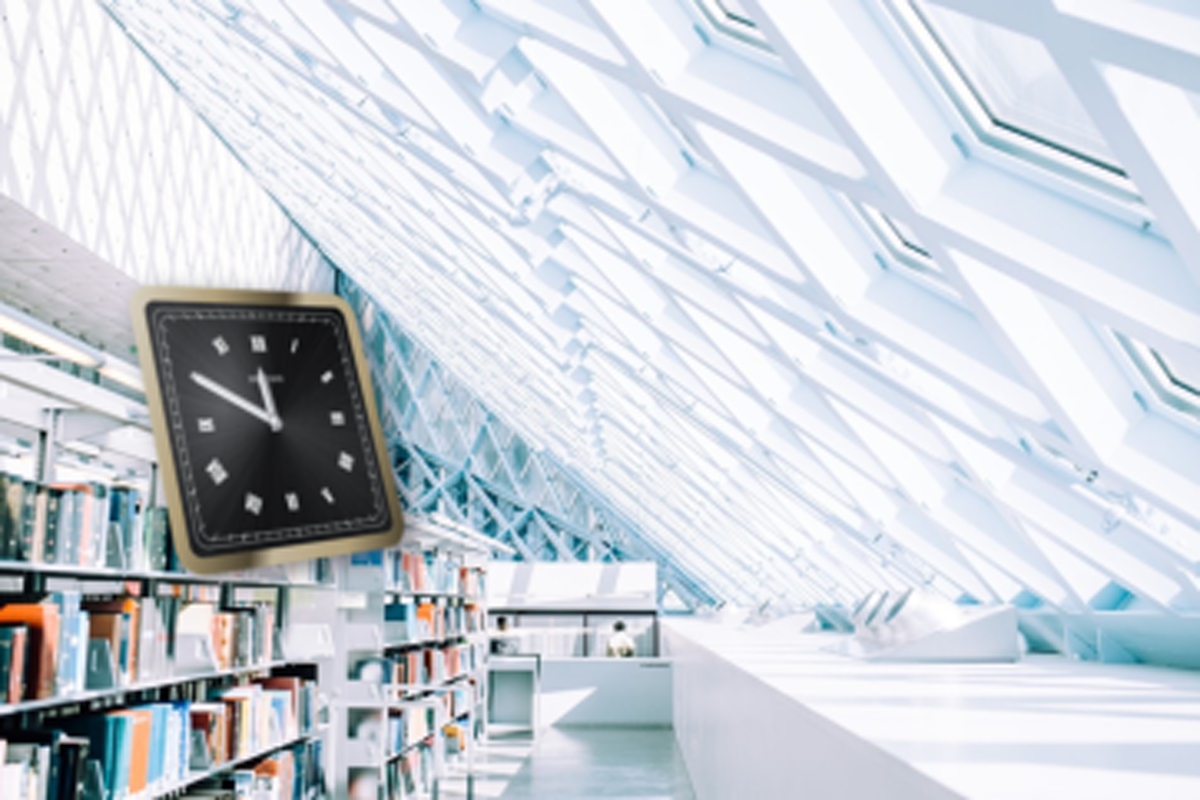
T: 11.50
